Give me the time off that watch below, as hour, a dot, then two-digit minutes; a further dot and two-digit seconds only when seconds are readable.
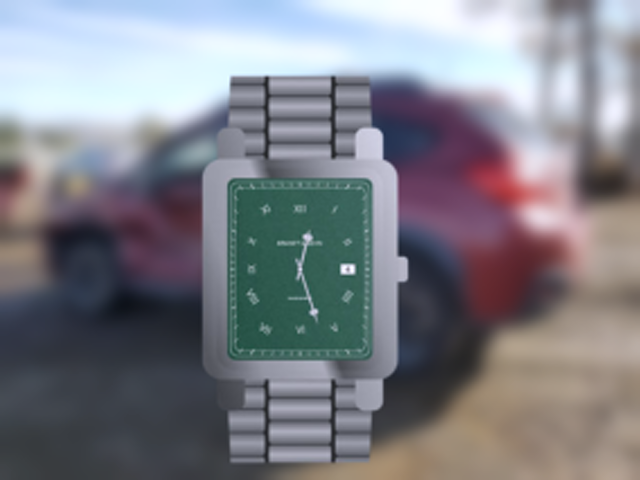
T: 12.27
